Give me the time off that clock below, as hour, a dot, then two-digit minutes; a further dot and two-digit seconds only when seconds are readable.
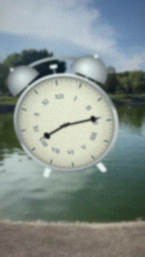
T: 8.14
